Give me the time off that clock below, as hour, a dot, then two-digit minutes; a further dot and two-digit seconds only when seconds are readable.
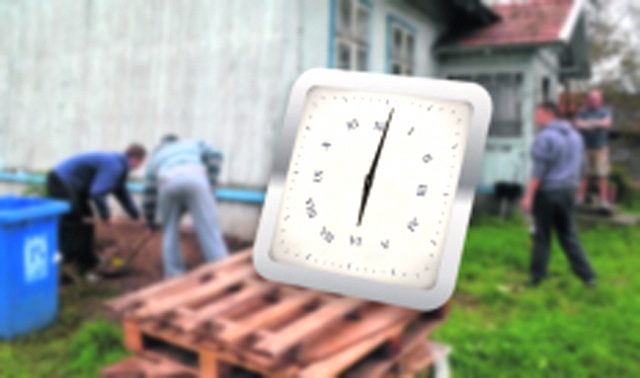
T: 6.01
